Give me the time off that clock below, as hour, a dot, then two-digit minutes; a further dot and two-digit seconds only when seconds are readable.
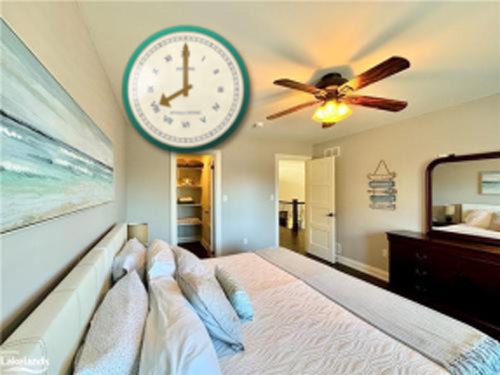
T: 8.00
